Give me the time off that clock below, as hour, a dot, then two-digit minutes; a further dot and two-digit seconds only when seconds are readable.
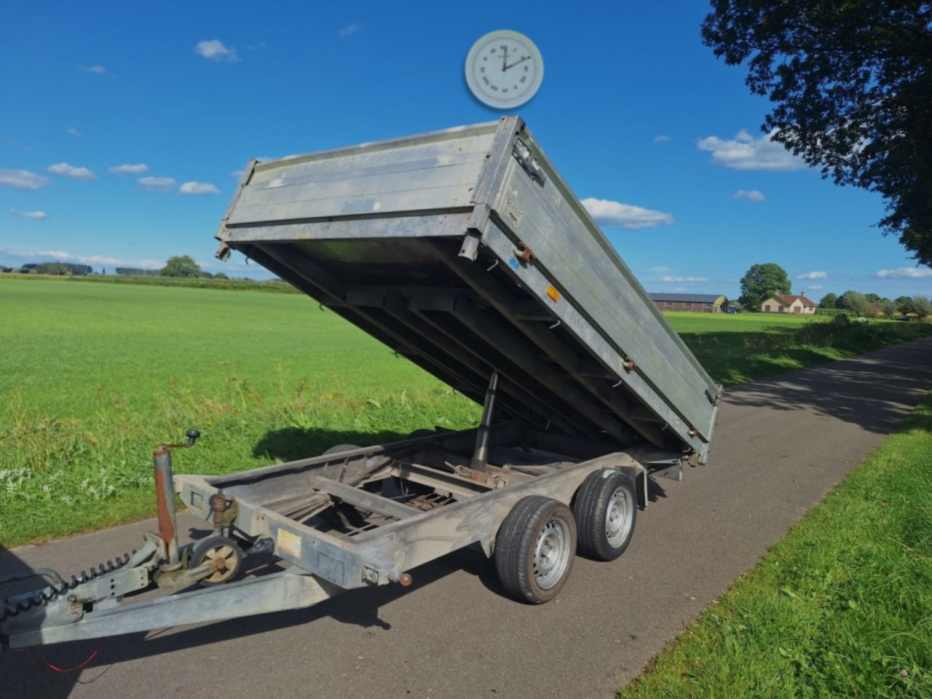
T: 12.11
